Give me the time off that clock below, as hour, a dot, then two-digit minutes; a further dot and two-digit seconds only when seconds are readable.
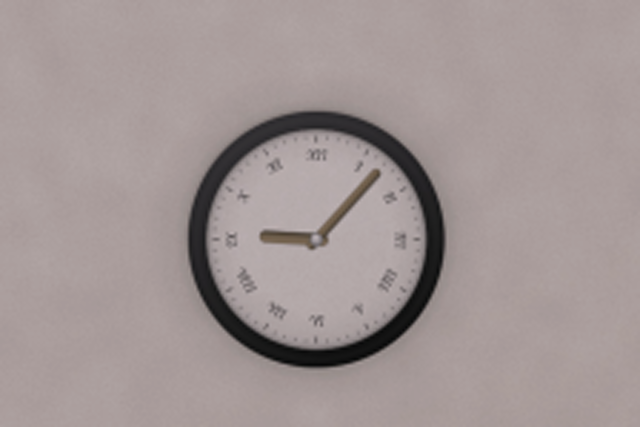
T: 9.07
